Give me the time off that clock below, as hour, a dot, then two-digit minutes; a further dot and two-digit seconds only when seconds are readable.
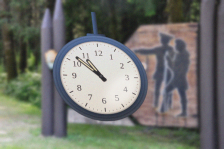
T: 10.52
